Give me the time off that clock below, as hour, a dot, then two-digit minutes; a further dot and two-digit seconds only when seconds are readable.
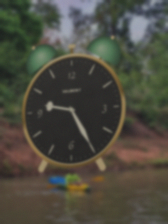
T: 9.25
